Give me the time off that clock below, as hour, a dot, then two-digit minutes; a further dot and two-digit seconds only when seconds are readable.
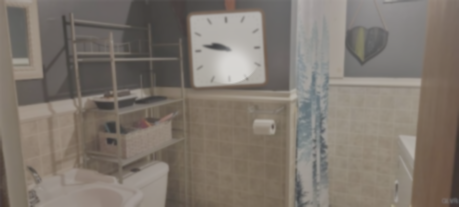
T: 9.47
